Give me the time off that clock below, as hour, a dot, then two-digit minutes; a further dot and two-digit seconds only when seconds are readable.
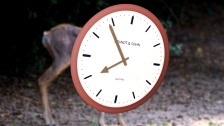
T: 7.54
